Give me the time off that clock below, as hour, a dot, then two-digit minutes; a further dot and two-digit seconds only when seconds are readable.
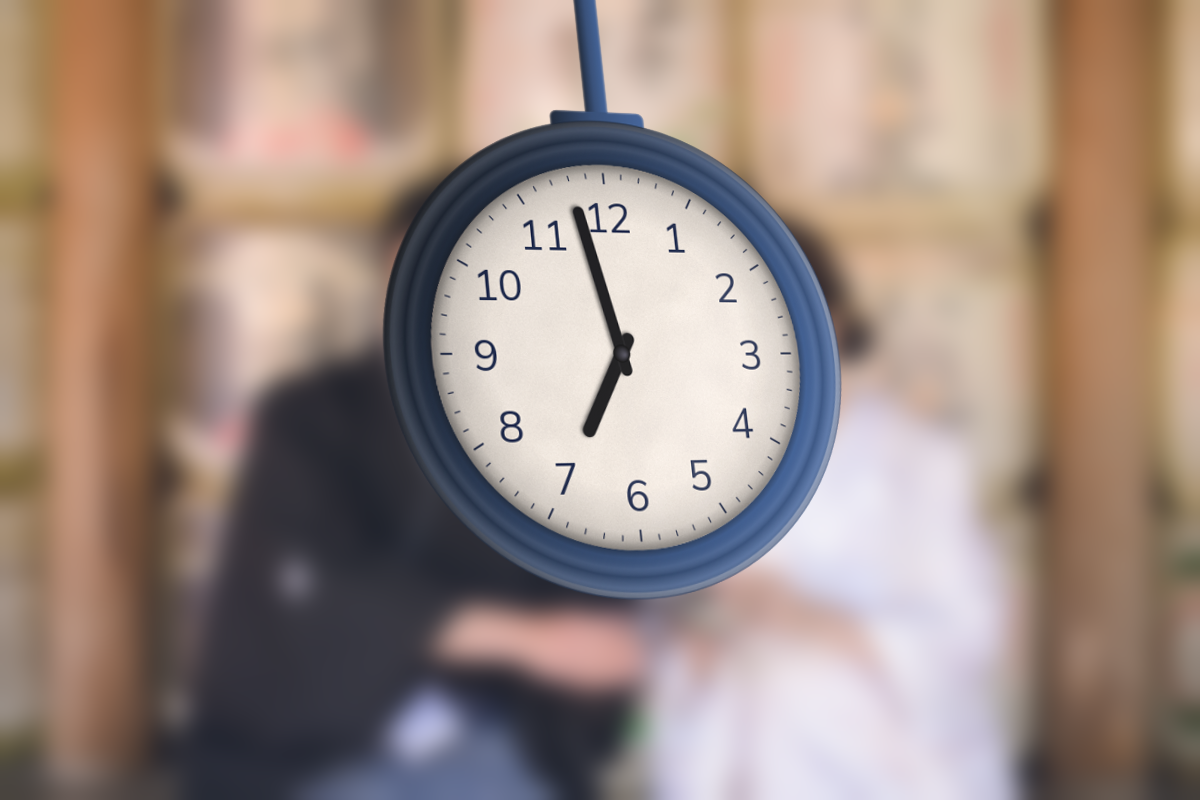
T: 6.58
